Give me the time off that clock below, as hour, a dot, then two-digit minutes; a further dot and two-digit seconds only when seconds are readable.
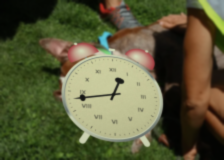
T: 12.43
